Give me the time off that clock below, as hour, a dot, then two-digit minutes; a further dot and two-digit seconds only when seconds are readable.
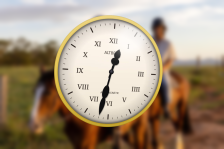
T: 12.32
